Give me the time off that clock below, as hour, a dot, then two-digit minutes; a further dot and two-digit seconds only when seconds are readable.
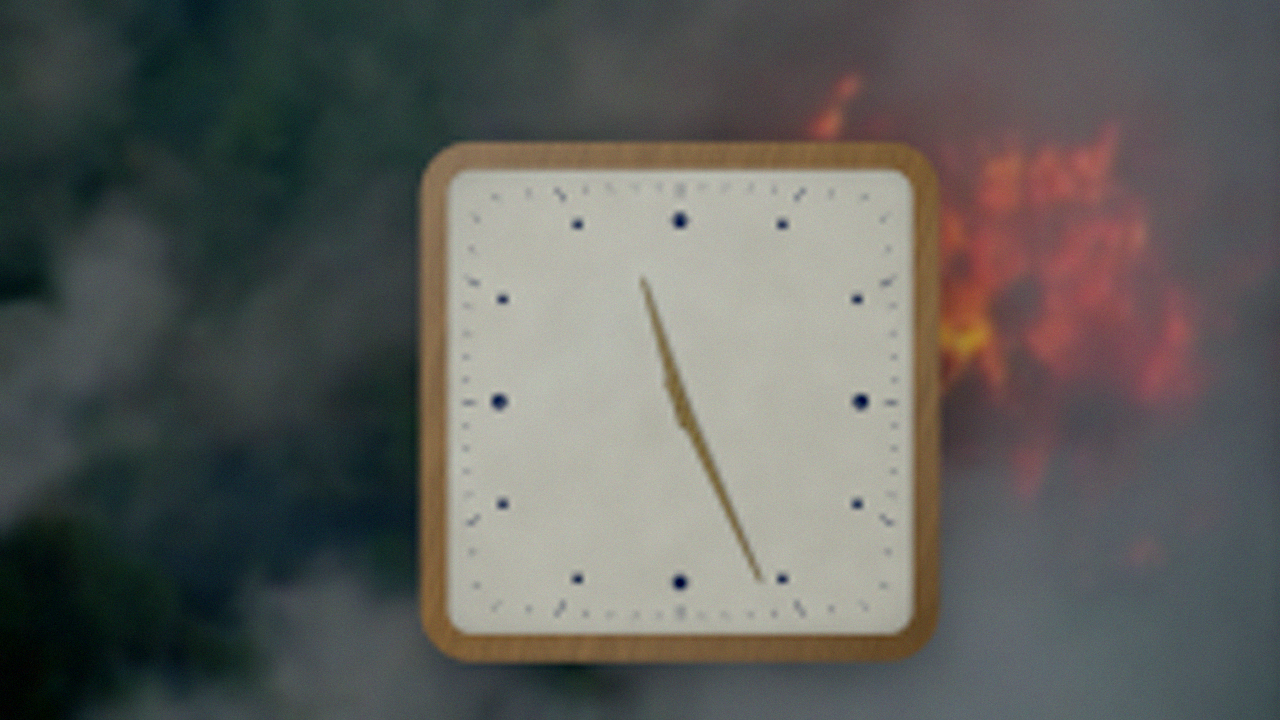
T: 11.26
